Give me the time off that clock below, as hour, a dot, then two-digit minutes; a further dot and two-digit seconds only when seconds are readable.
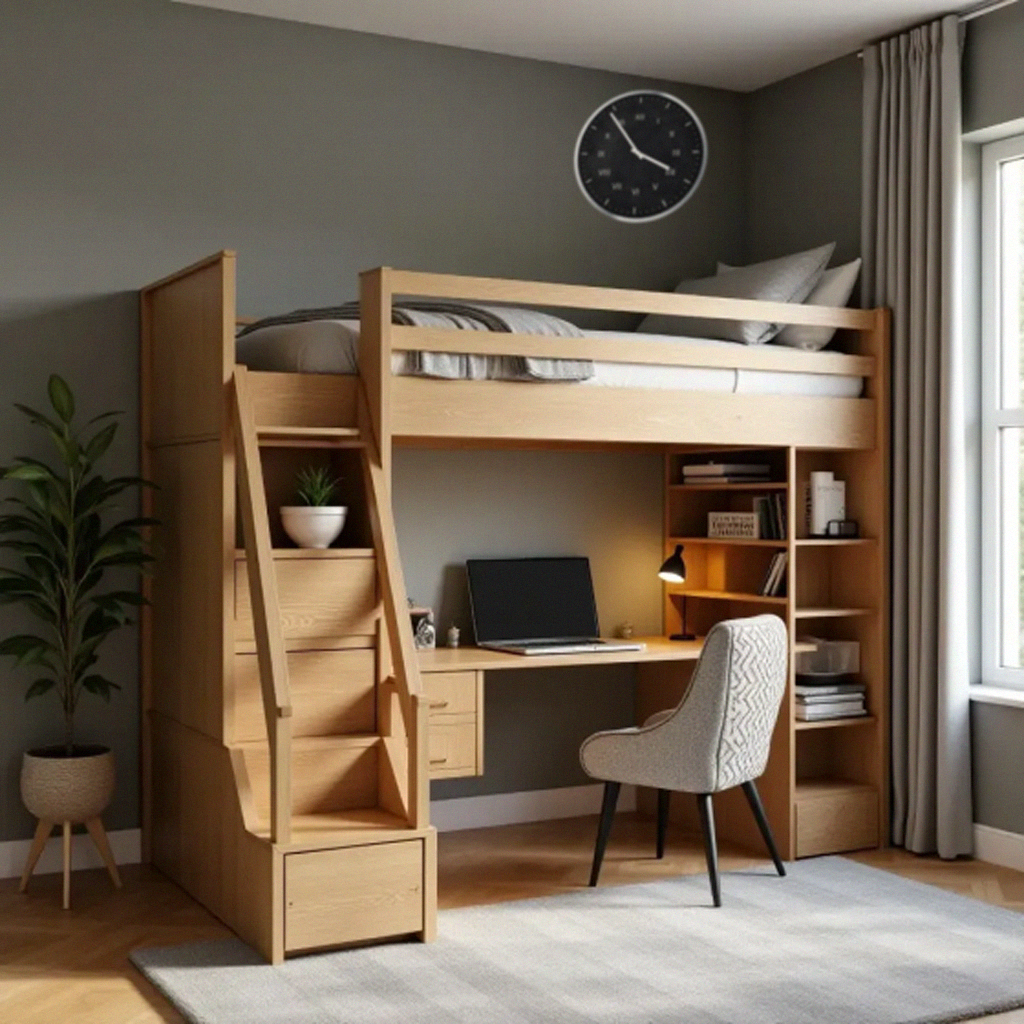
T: 3.54
